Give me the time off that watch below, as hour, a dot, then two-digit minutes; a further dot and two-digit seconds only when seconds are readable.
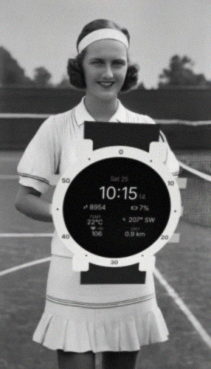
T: 10.15
